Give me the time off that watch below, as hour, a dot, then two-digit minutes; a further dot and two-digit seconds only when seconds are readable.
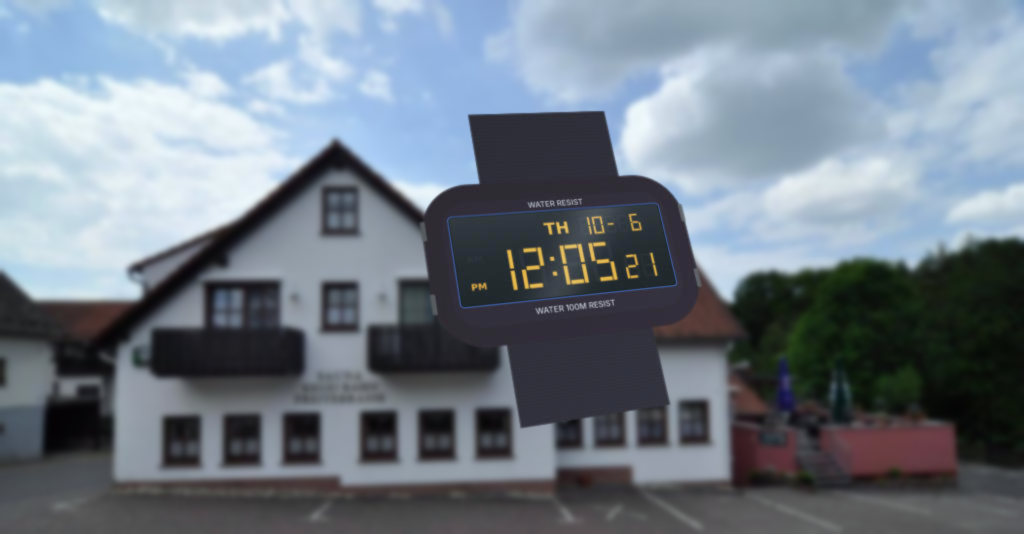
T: 12.05.21
